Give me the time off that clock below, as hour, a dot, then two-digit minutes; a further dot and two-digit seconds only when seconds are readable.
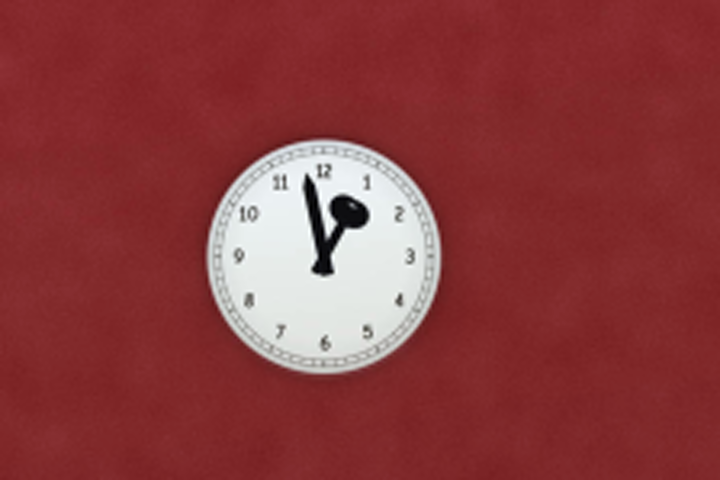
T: 12.58
